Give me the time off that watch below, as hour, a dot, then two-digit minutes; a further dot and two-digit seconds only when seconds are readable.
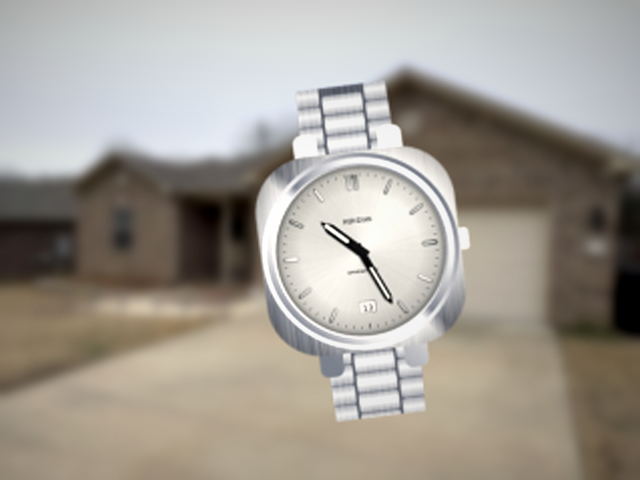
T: 10.26
